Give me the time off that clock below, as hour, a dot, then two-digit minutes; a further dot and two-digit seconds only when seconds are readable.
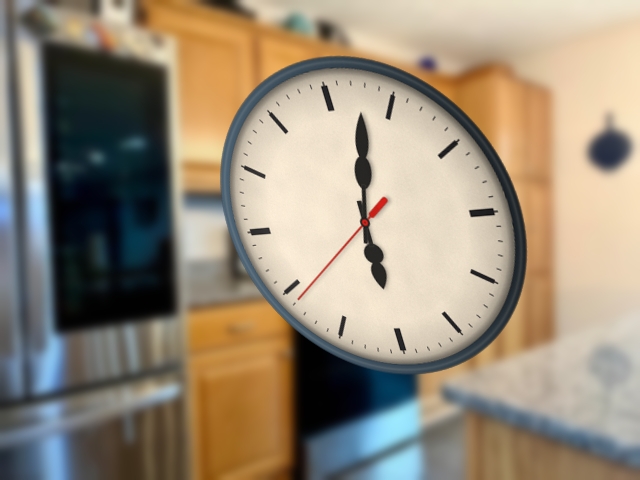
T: 6.02.39
